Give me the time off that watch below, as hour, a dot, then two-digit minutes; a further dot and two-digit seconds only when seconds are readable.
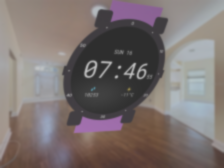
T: 7.46
